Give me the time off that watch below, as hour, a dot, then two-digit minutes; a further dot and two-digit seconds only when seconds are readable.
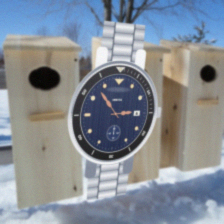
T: 2.53
